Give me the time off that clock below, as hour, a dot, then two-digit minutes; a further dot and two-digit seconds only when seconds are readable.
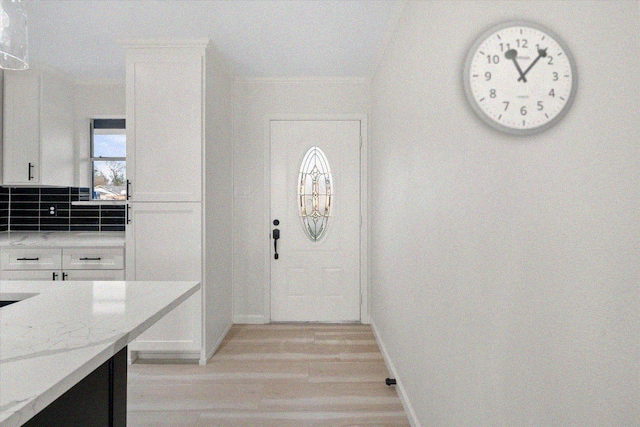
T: 11.07
